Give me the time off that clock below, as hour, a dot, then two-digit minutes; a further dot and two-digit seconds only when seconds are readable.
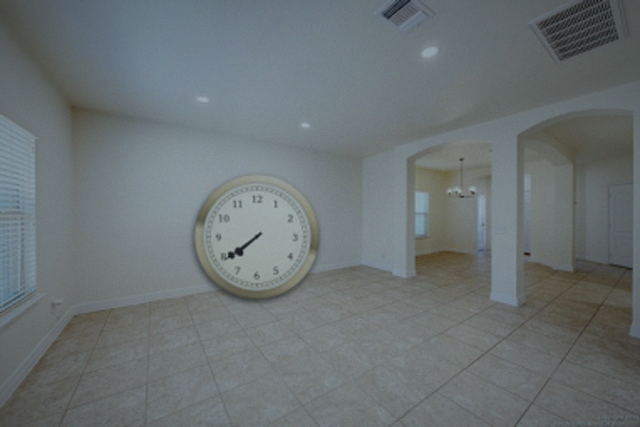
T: 7.39
